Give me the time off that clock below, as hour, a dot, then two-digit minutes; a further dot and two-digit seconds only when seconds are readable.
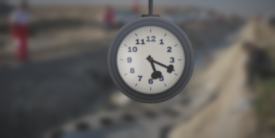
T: 5.19
